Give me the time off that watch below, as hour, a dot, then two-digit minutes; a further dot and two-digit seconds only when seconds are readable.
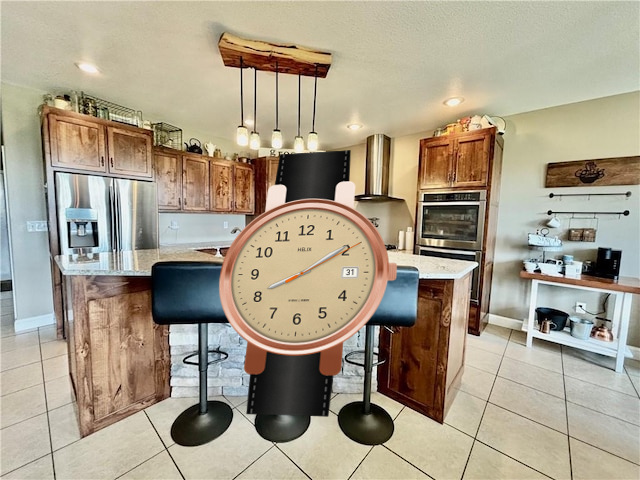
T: 8.09.10
